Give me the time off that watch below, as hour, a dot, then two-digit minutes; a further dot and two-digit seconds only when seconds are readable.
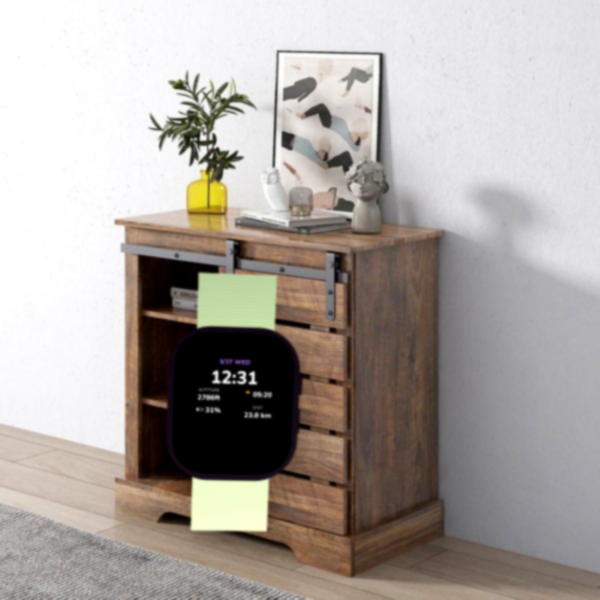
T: 12.31
